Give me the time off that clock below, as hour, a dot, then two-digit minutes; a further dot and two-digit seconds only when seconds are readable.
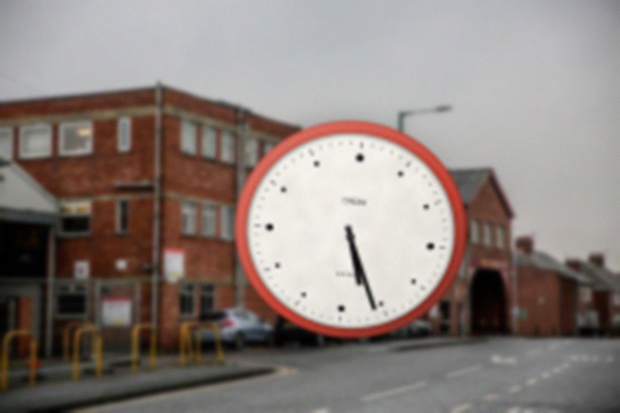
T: 5.26
